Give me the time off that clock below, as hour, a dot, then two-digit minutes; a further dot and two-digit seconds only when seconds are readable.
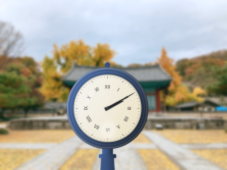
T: 2.10
